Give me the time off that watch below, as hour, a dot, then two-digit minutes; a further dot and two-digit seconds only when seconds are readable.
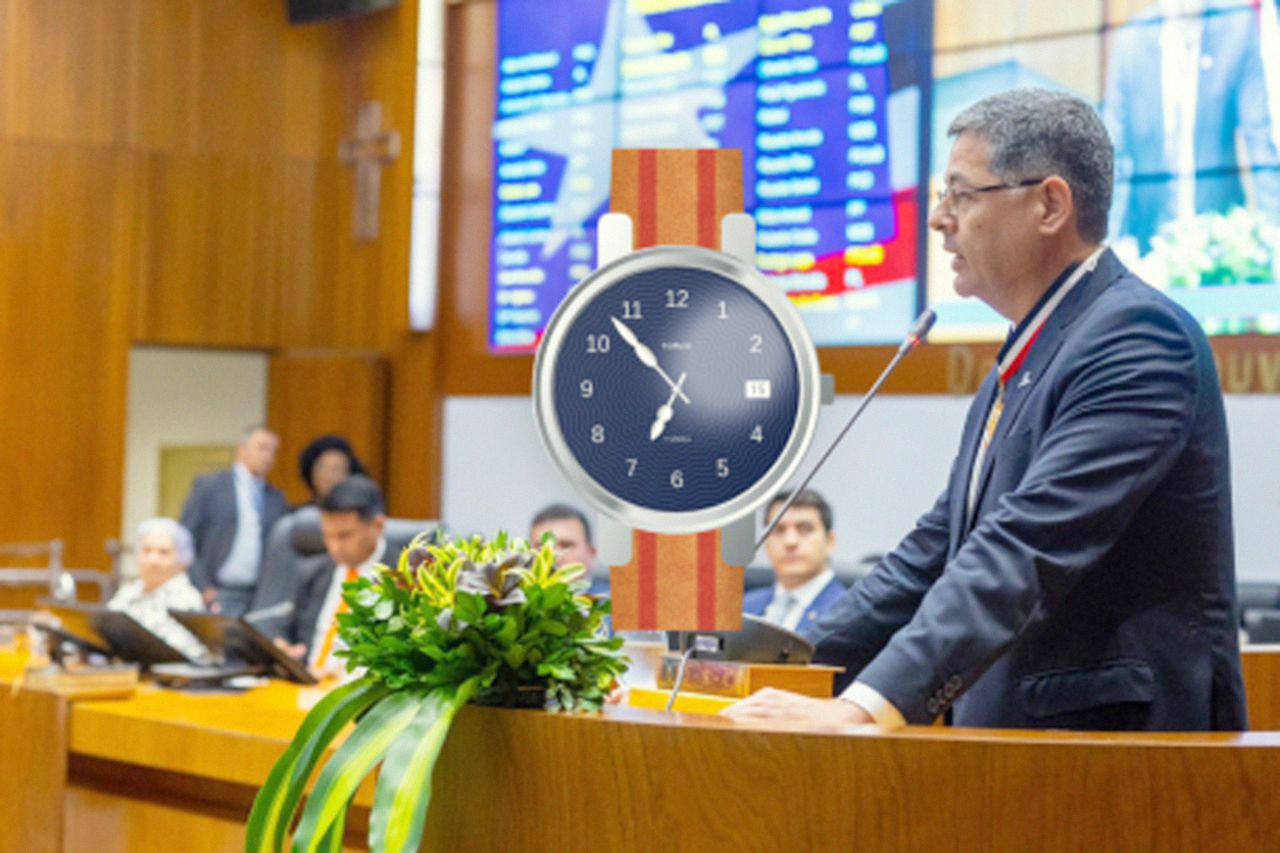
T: 6.53
